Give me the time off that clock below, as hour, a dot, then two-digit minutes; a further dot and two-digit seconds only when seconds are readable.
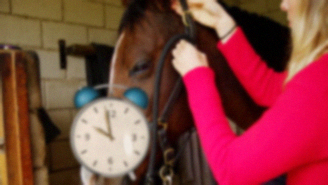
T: 9.58
